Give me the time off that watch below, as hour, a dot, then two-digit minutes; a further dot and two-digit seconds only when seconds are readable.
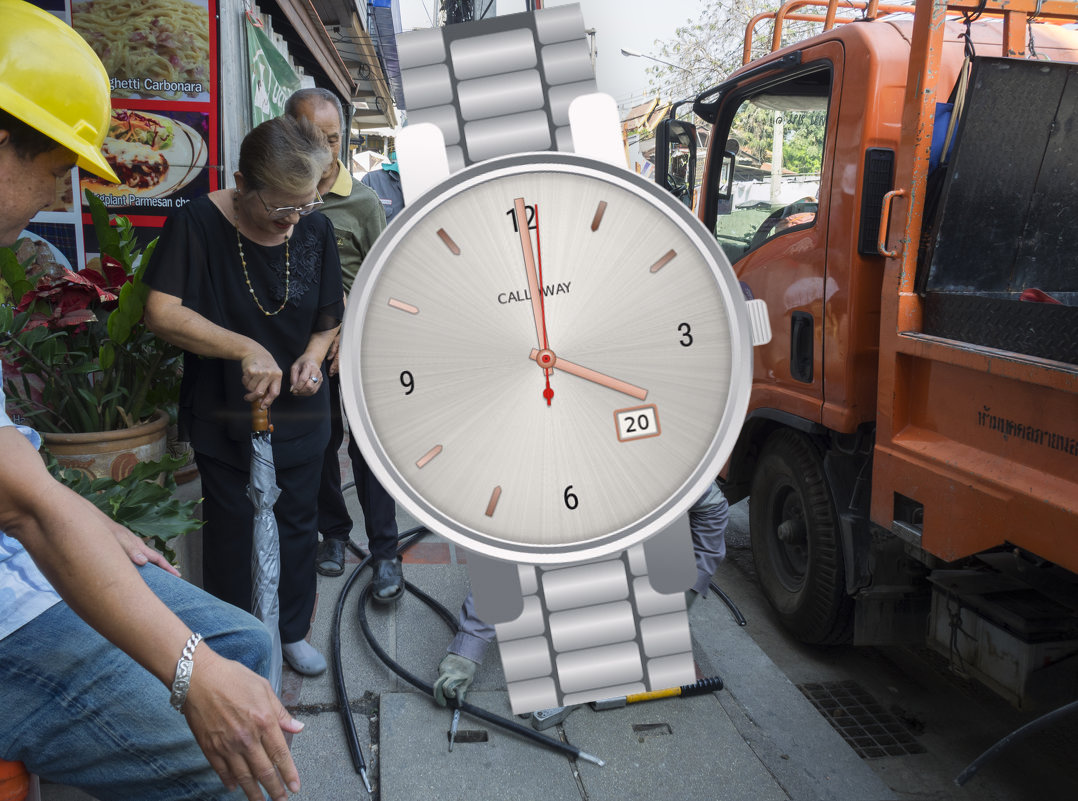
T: 4.00.01
